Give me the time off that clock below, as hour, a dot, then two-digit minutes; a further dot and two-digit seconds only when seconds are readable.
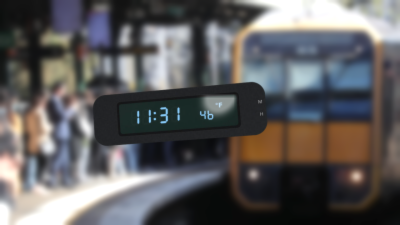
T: 11.31
